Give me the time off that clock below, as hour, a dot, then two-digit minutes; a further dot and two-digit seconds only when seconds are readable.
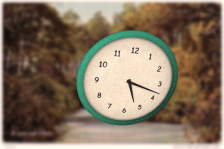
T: 5.18
